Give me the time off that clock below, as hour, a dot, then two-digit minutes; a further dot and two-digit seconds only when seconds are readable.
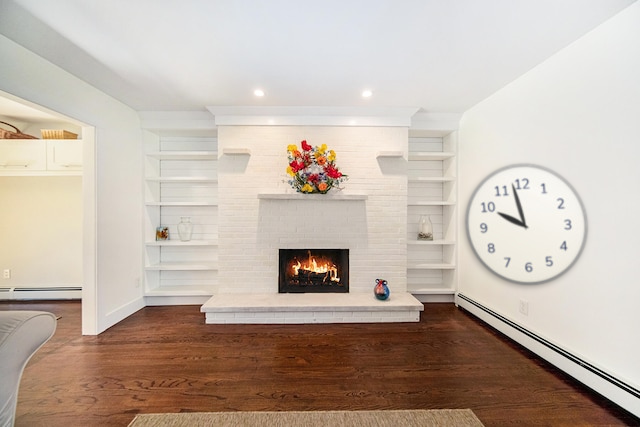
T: 9.58
